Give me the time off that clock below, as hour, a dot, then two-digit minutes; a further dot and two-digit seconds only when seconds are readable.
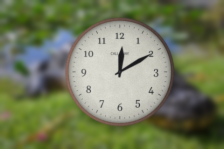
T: 12.10
